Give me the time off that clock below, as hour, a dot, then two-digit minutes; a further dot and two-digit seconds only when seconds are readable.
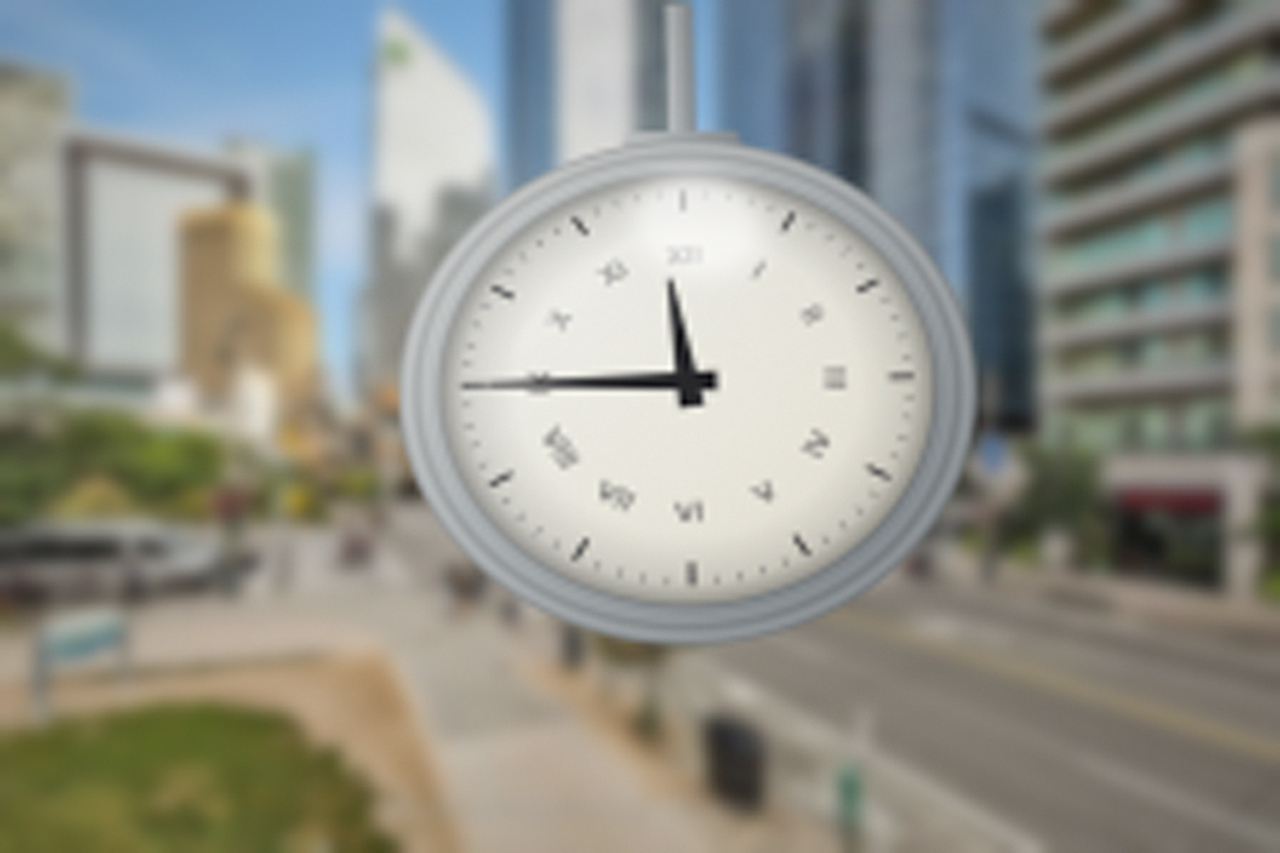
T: 11.45
